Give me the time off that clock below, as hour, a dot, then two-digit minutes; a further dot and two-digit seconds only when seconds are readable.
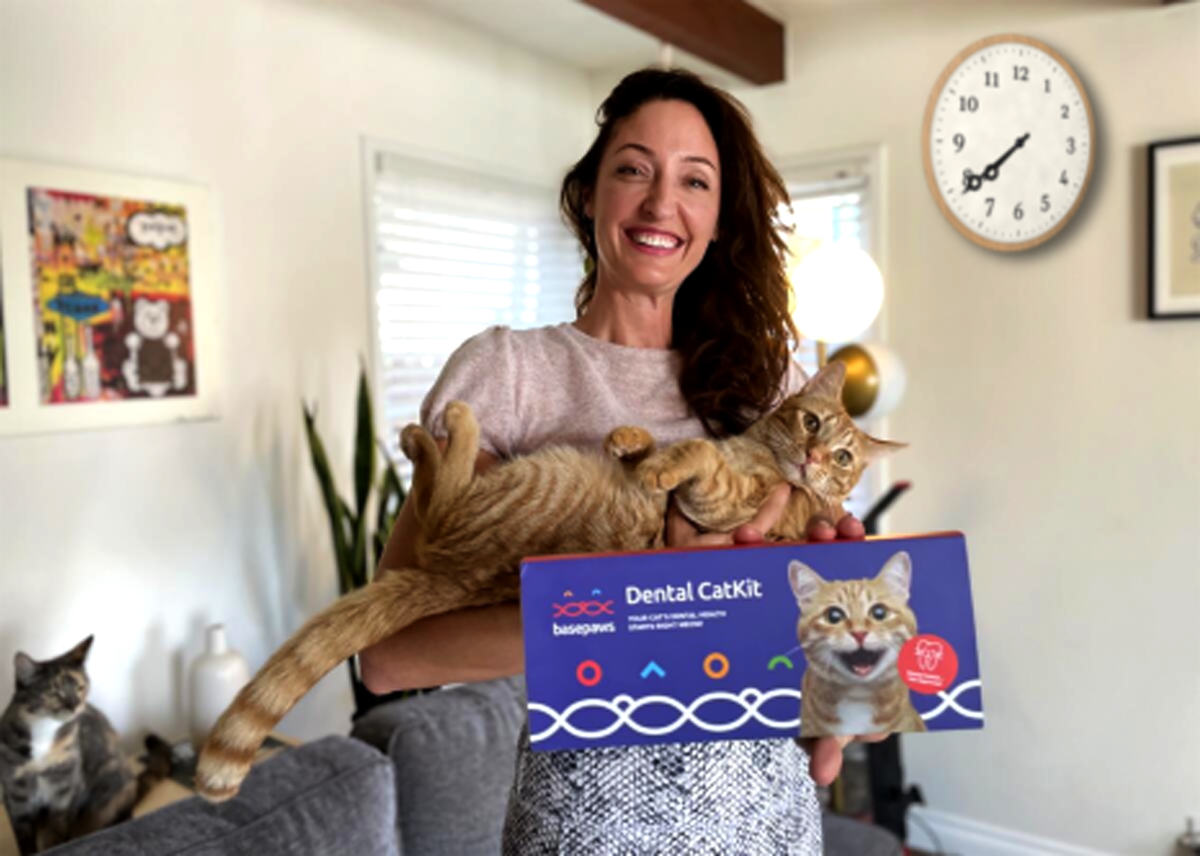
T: 7.39
